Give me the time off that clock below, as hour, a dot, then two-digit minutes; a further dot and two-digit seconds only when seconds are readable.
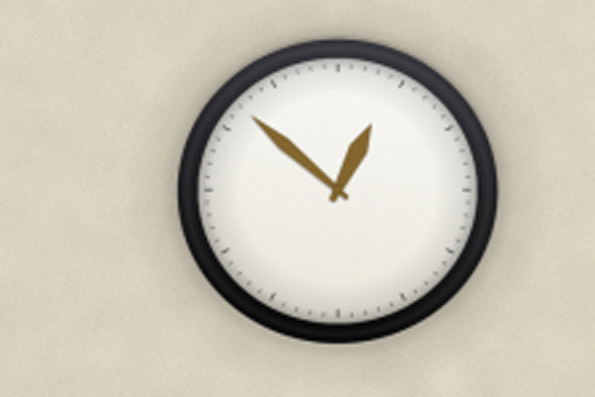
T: 12.52
